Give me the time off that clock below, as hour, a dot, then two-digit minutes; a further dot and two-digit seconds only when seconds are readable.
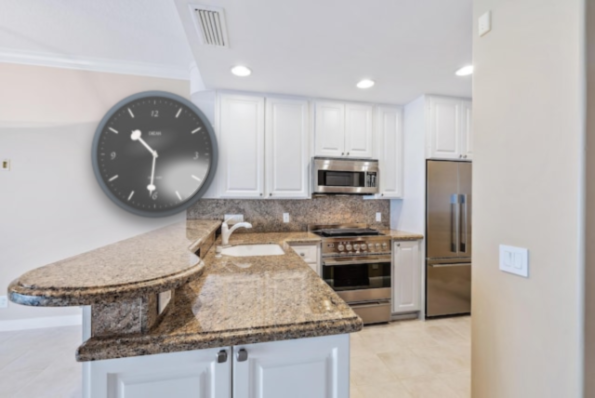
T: 10.31
